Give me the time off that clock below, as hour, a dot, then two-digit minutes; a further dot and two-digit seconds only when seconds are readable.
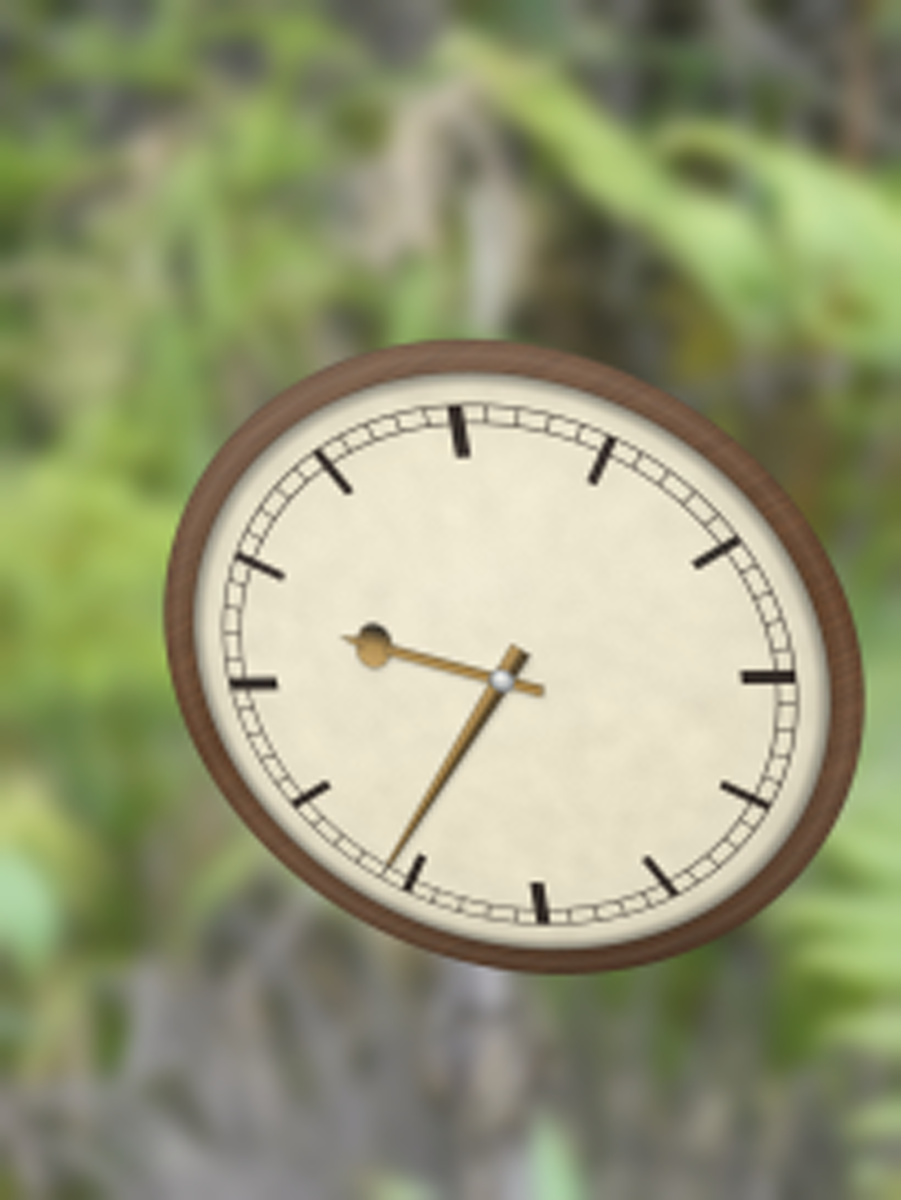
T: 9.36
